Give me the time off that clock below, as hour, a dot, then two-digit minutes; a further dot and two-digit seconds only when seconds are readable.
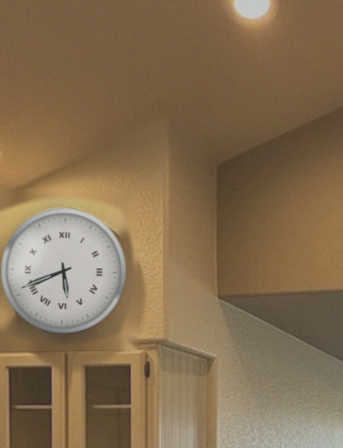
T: 5.41
